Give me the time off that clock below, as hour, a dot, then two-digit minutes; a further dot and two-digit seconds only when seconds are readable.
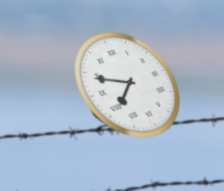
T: 7.49
